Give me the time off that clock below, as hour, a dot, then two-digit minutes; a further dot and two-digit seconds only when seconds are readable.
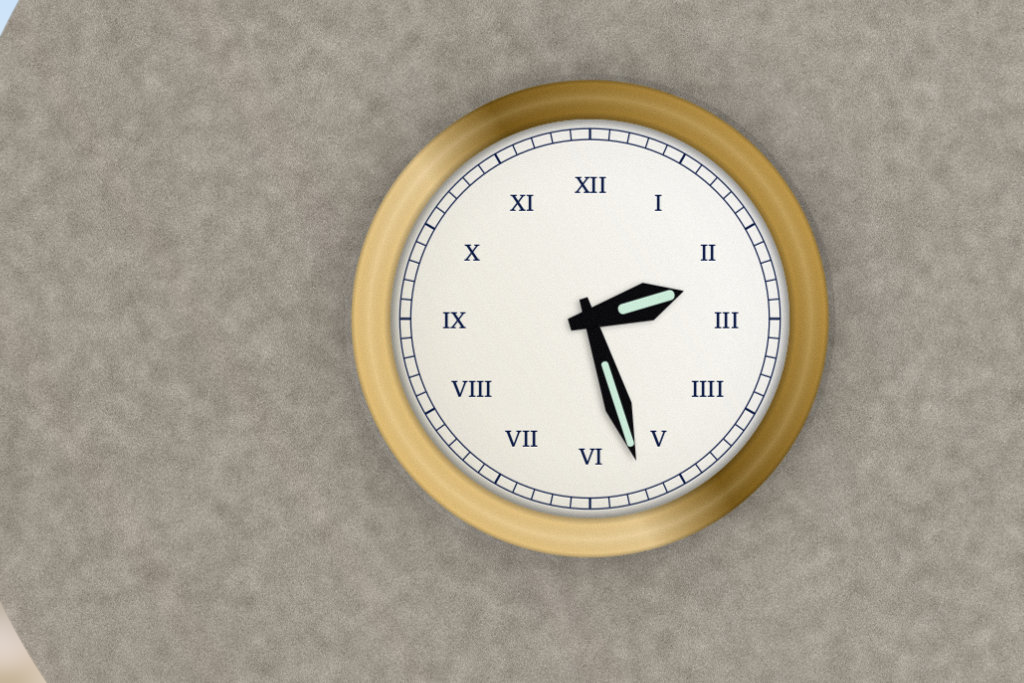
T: 2.27
